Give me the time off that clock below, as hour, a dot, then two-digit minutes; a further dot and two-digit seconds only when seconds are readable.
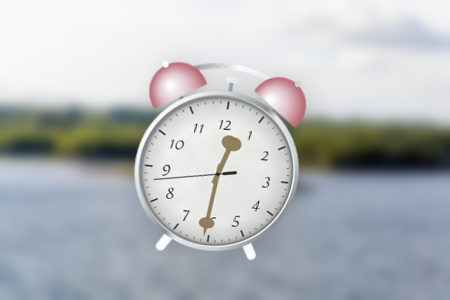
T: 12.30.43
